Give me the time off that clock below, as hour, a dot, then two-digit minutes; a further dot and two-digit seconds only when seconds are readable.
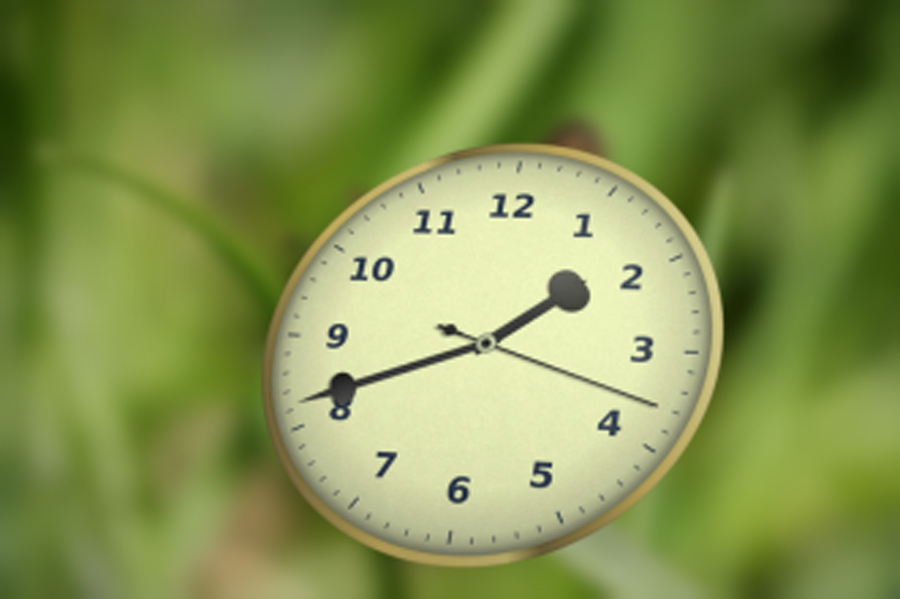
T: 1.41.18
